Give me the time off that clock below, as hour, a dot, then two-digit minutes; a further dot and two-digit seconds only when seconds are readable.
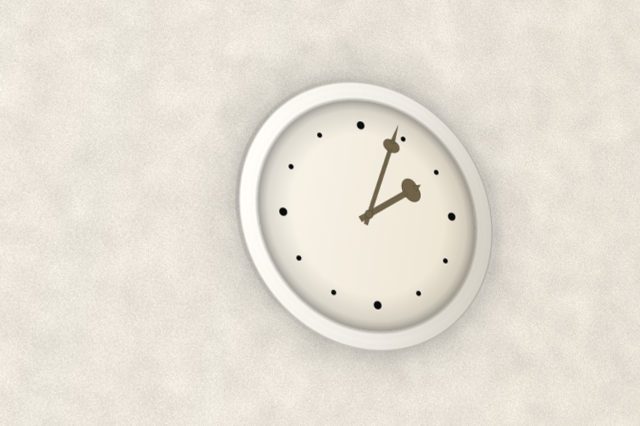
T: 2.04
